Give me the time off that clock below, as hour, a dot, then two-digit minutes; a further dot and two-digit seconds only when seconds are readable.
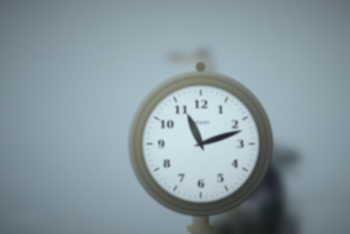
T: 11.12
